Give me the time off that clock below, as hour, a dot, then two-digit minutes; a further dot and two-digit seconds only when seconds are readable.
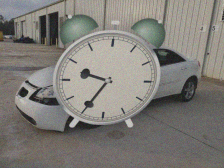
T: 9.35
